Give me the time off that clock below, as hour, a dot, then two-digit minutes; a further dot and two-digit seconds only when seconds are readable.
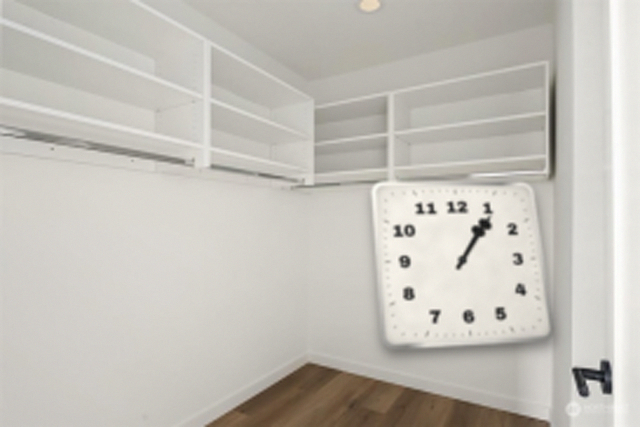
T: 1.06
